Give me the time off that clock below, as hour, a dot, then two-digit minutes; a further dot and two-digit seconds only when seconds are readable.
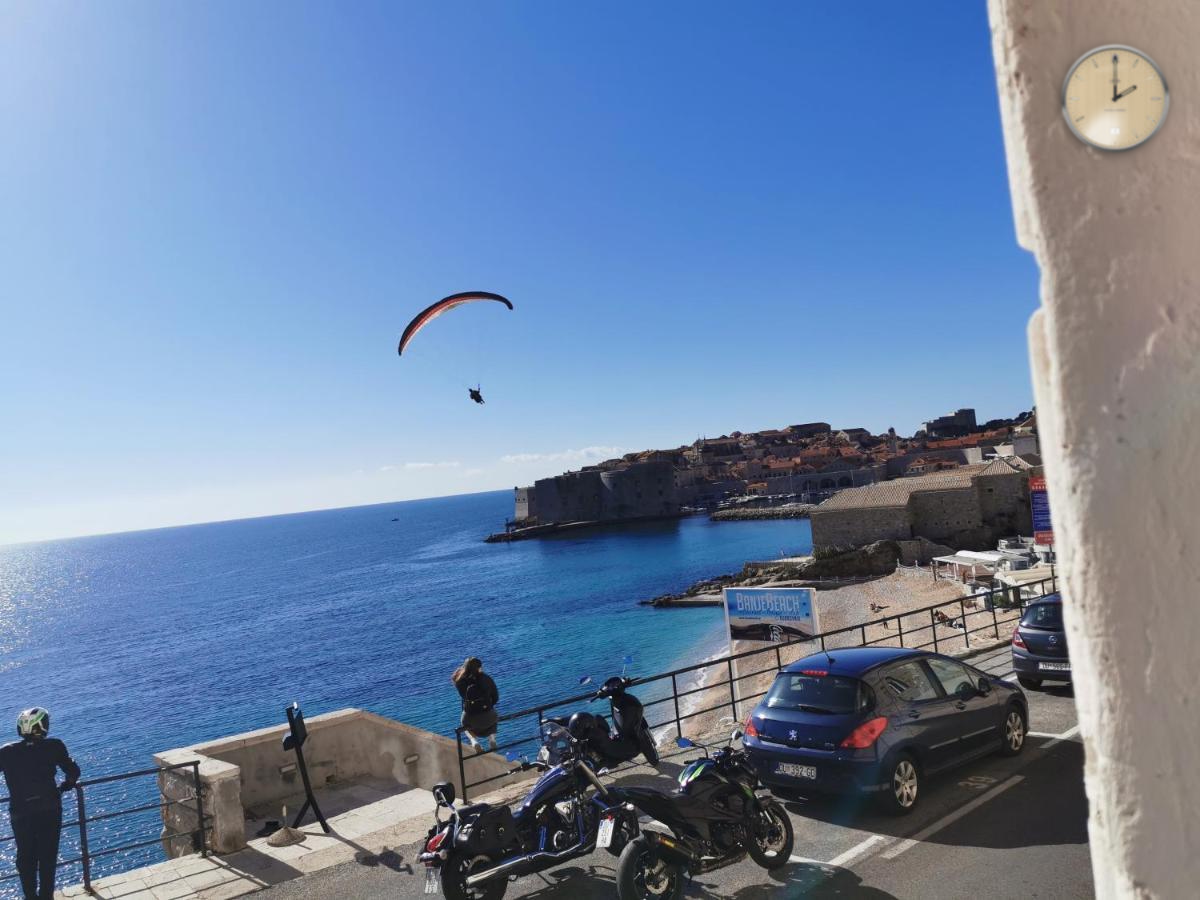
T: 2.00
